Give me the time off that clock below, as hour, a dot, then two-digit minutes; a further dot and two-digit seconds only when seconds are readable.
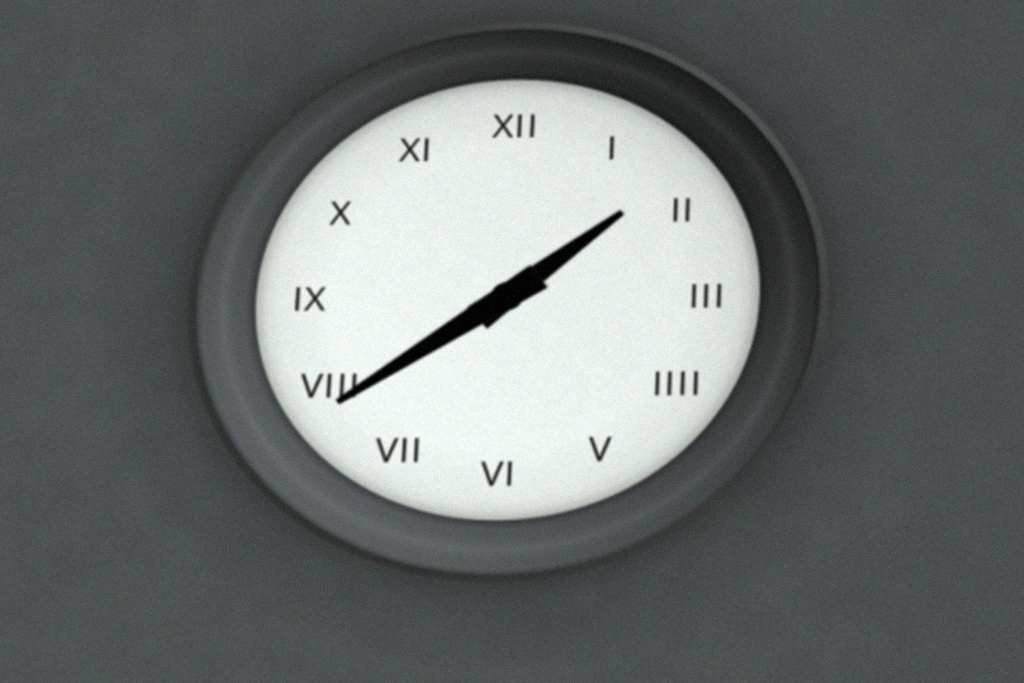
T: 1.39
